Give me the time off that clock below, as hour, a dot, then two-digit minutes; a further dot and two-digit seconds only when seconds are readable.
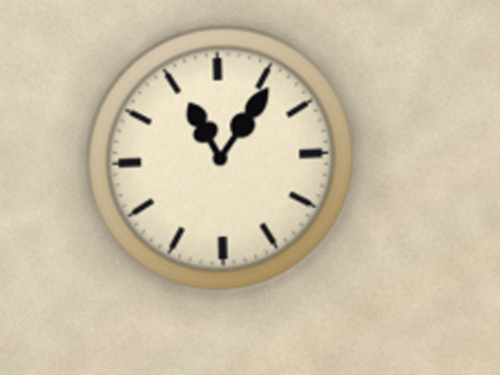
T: 11.06
